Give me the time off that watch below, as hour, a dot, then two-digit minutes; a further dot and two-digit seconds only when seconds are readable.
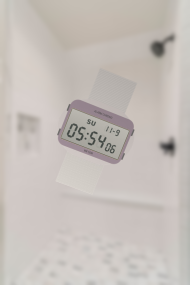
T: 5.54.06
